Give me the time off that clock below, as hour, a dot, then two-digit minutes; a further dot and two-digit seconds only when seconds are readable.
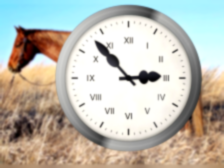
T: 2.53
